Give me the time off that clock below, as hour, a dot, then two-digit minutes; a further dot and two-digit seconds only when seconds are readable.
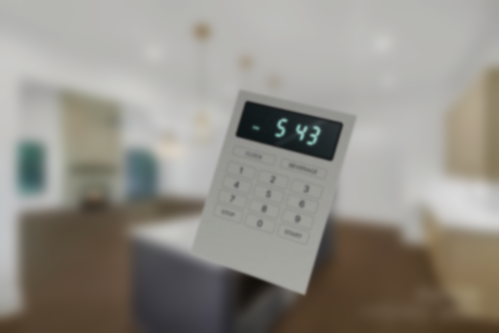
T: 5.43
